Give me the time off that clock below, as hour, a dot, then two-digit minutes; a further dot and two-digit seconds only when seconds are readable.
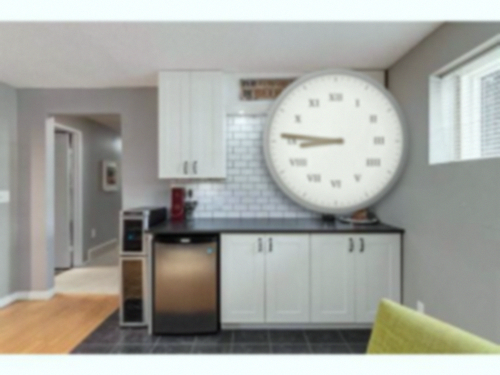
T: 8.46
